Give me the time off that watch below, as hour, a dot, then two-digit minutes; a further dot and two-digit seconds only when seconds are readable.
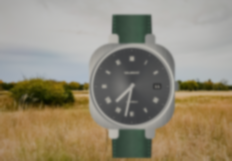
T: 7.32
